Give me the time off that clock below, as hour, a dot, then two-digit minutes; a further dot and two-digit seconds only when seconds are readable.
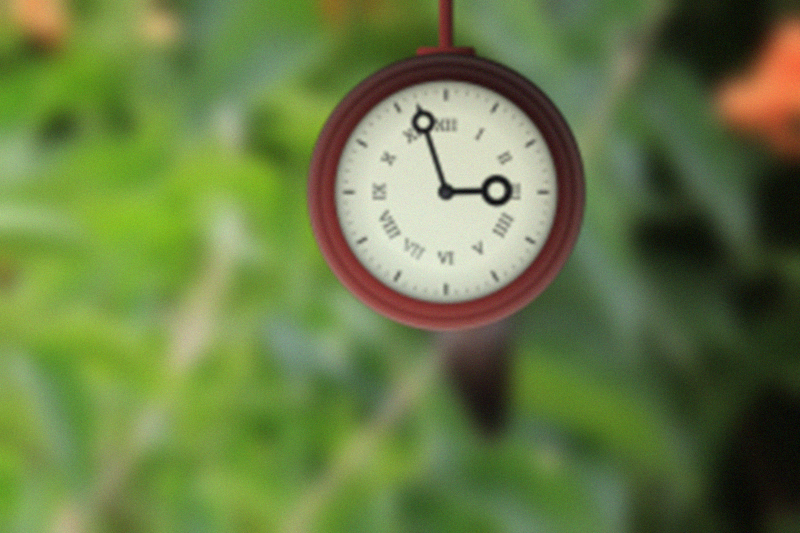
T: 2.57
